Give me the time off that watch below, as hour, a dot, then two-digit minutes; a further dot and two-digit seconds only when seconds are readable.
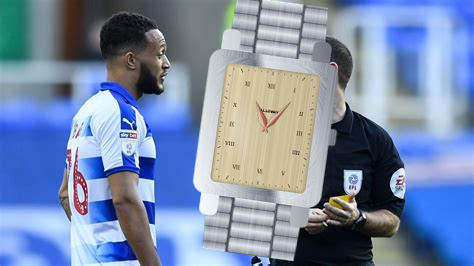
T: 11.06
